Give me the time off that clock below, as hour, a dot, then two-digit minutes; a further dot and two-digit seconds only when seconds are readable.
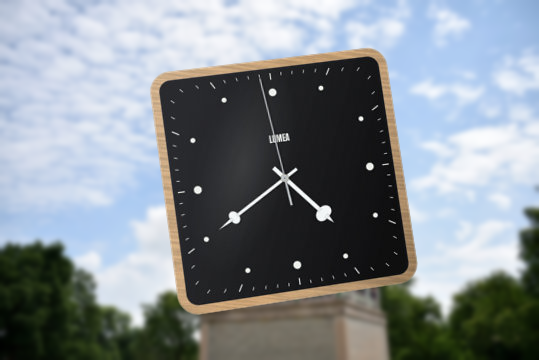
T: 4.39.59
